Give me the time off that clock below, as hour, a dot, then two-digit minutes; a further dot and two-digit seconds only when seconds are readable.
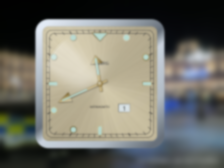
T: 11.41
